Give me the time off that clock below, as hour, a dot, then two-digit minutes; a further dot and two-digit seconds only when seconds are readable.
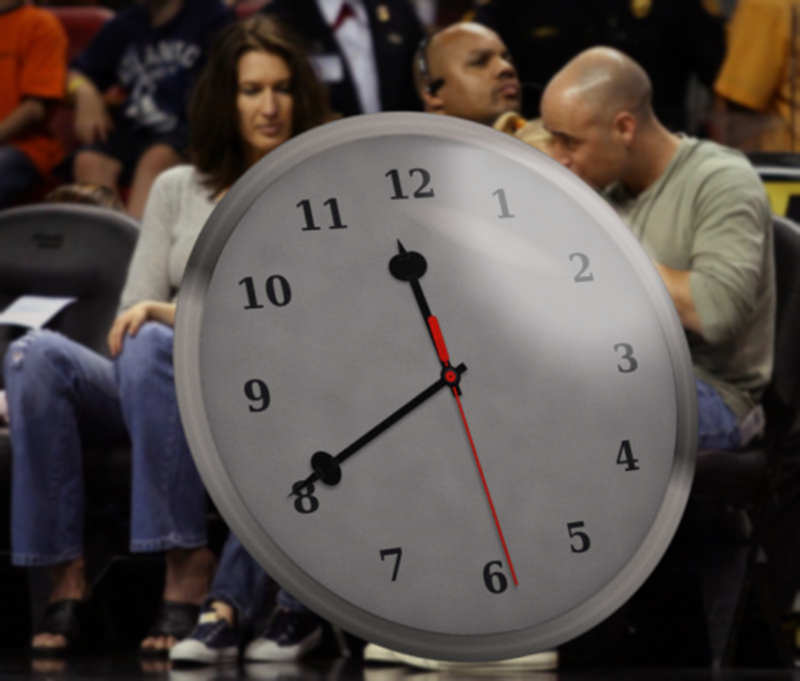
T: 11.40.29
